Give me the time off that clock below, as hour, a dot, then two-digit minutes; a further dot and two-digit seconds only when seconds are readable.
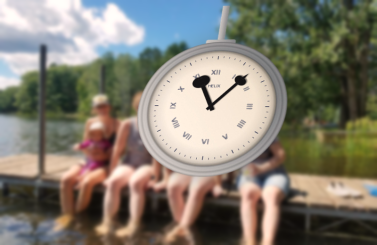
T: 11.07
